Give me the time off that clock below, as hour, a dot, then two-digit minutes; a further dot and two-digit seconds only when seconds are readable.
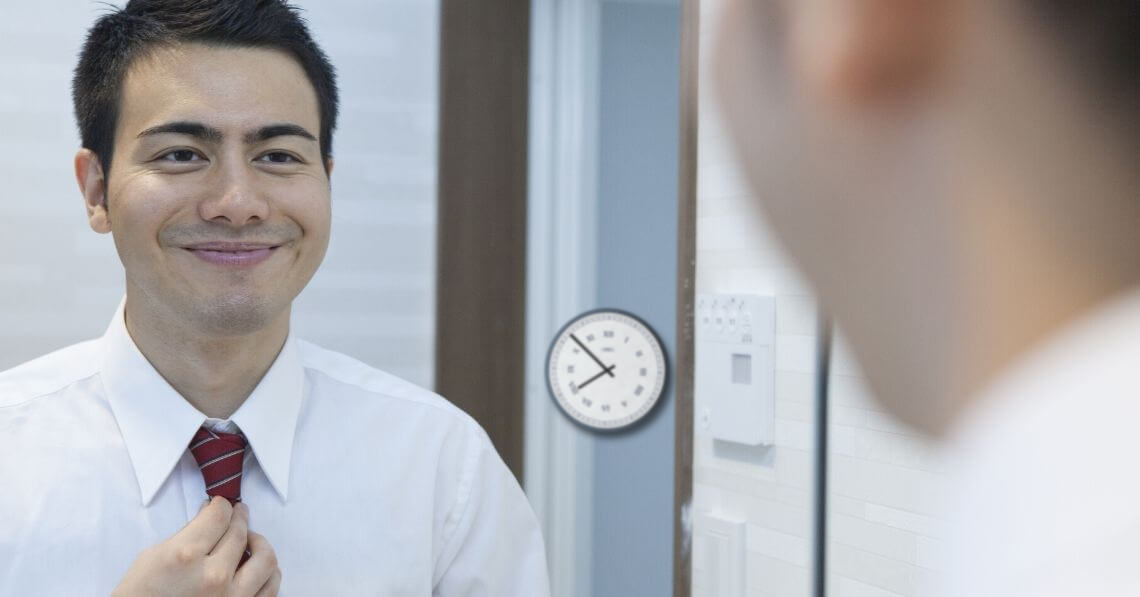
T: 7.52
